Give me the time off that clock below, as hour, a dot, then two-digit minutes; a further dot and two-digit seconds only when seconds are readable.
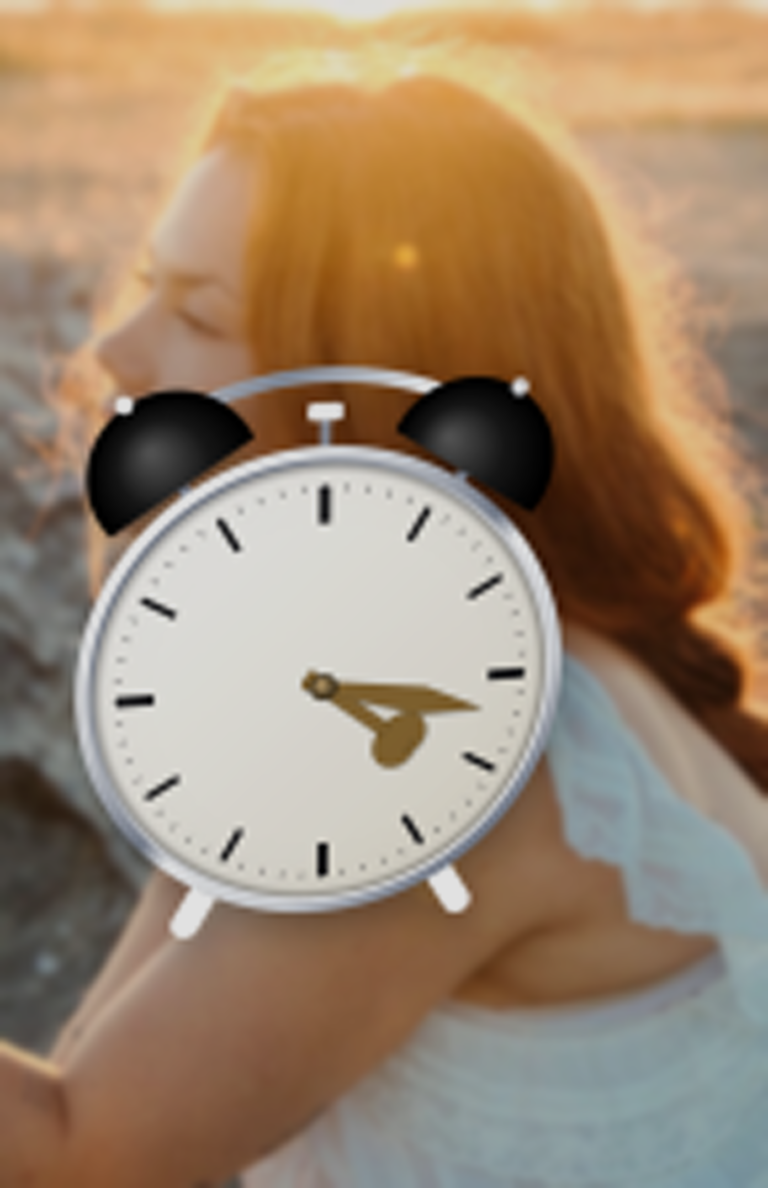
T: 4.17
